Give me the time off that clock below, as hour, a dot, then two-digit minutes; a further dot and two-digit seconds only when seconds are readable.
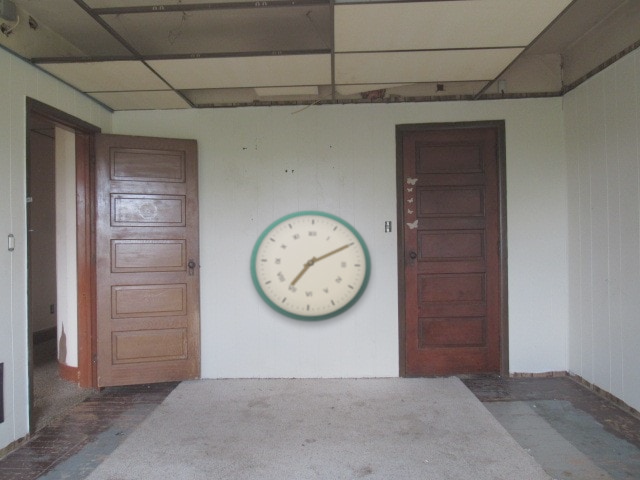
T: 7.10
